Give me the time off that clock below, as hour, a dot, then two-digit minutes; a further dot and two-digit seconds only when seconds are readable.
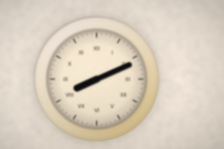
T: 8.11
